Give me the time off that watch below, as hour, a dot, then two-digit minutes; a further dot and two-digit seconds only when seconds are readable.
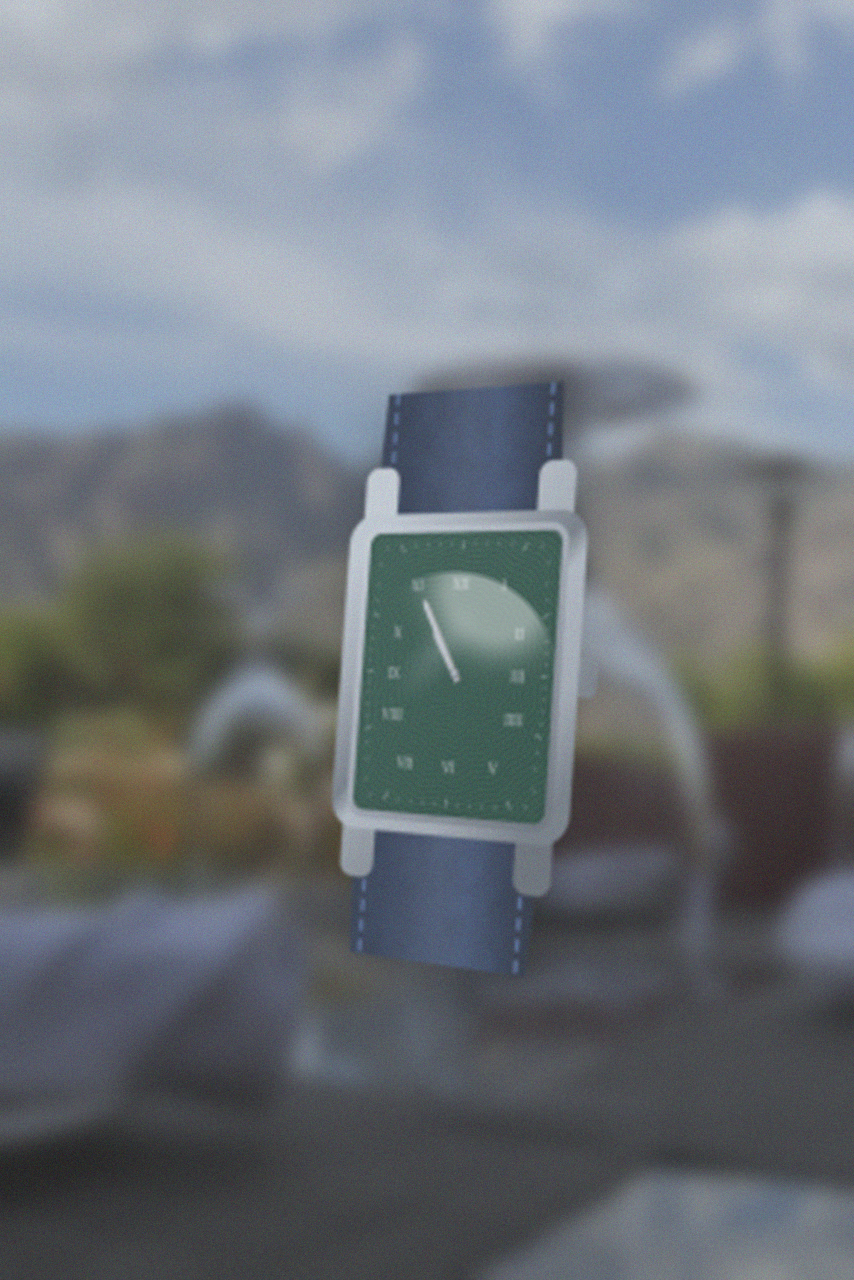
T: 10.55
